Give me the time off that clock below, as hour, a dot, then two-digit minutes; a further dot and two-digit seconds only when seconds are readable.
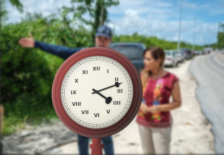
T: 4.12
